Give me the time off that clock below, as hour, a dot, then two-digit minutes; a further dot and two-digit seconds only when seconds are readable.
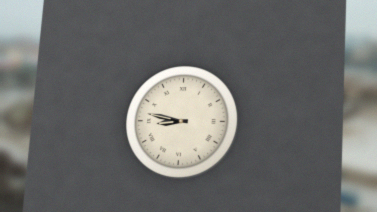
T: 8.47
